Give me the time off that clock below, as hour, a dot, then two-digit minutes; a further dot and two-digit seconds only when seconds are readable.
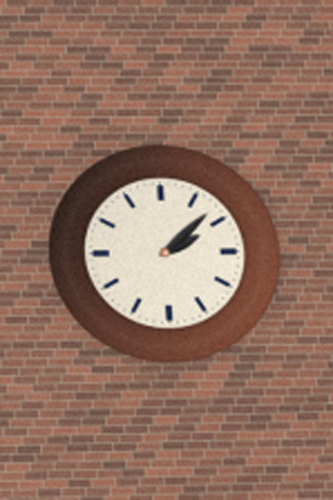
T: 2.08
